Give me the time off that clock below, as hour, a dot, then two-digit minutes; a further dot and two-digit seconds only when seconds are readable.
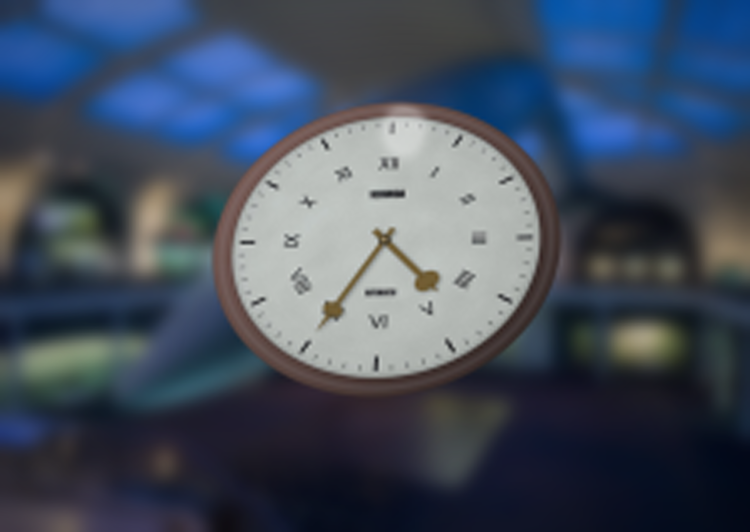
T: 4.35
